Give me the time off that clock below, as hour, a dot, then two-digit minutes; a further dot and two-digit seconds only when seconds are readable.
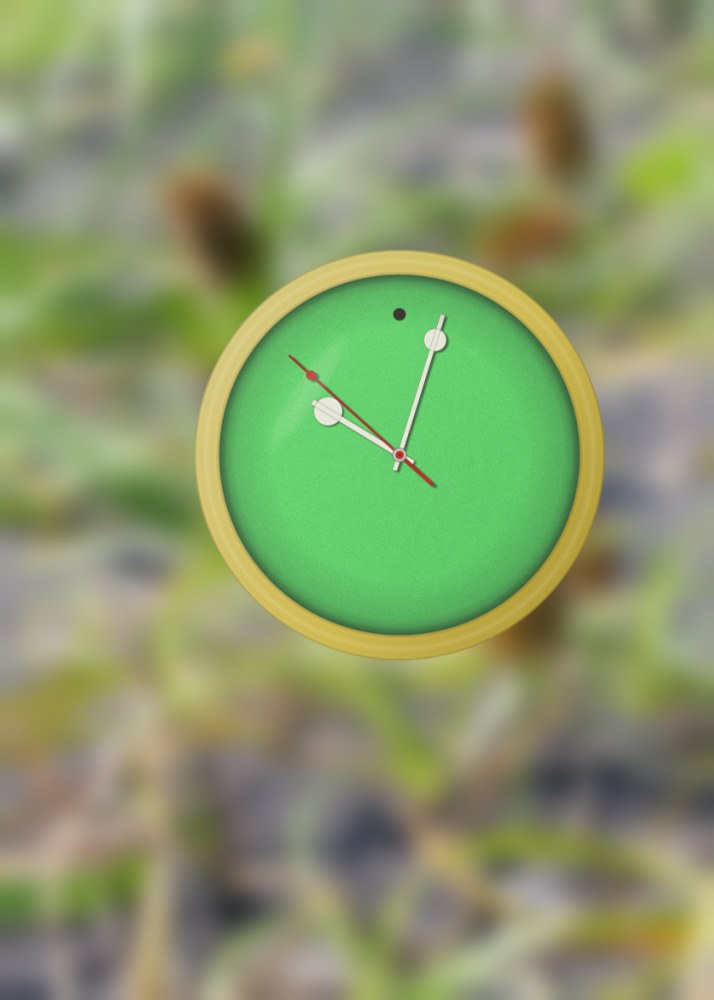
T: 10.02.52
